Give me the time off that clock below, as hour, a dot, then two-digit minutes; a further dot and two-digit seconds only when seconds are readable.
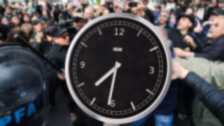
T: 7.31
